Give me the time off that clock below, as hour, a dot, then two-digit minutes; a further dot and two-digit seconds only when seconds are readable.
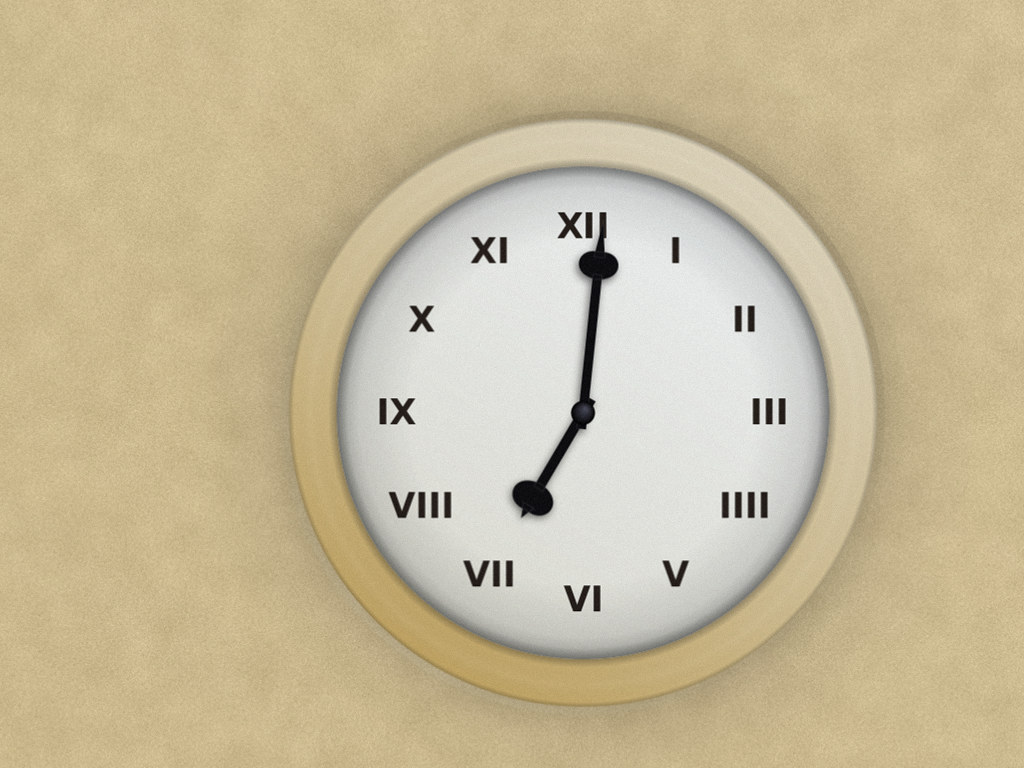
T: 7.01
